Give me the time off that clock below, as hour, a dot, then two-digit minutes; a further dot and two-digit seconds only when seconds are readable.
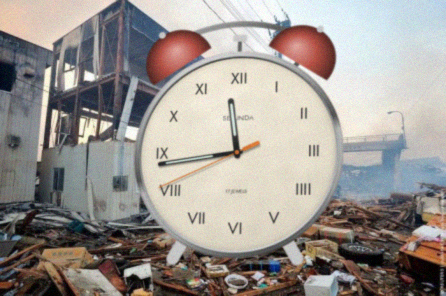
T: 11.43.41
